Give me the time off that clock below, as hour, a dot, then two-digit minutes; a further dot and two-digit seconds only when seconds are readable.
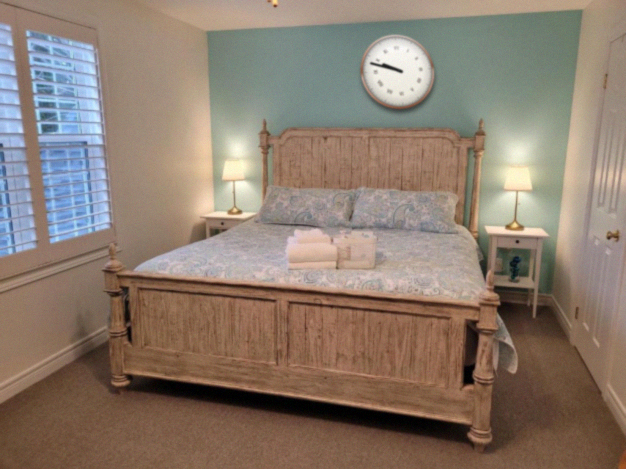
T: 9.48
